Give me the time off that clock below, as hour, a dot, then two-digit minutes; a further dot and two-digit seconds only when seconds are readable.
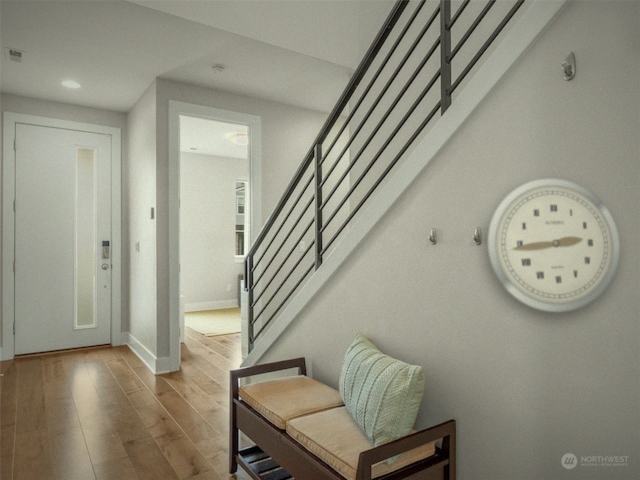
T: 2.44
